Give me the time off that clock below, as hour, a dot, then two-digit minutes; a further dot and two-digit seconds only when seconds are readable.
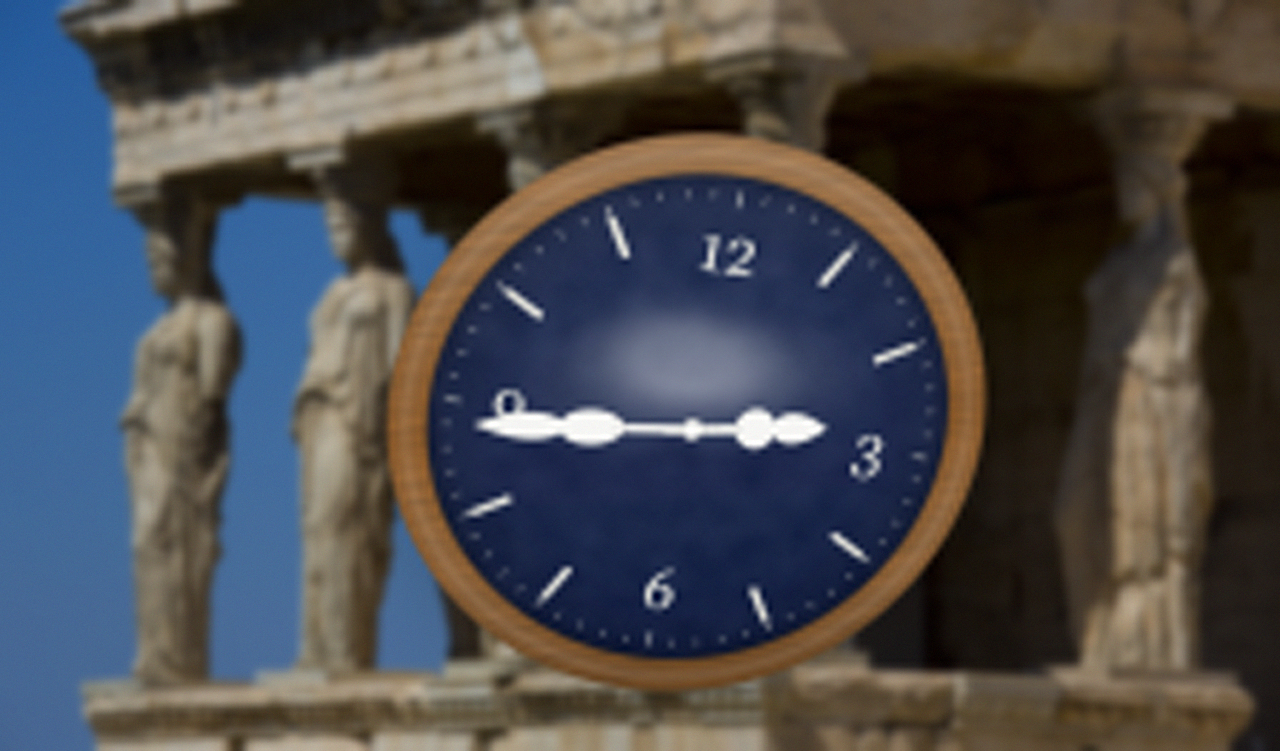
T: 2.44
